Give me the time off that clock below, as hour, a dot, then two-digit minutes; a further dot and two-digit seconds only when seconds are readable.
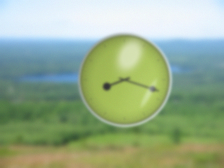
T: 8.18
